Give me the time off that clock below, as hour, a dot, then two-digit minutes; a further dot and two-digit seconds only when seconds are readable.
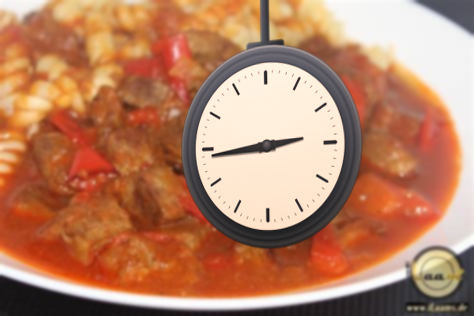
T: 2.44
